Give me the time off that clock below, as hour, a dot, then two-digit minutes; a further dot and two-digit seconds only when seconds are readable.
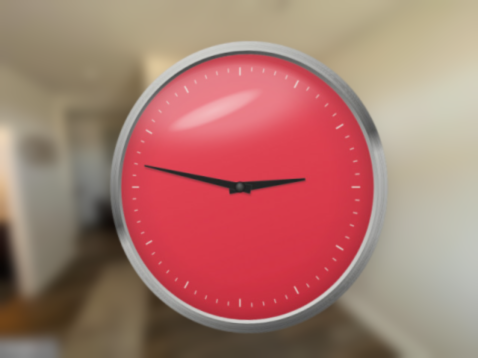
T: 2.47
